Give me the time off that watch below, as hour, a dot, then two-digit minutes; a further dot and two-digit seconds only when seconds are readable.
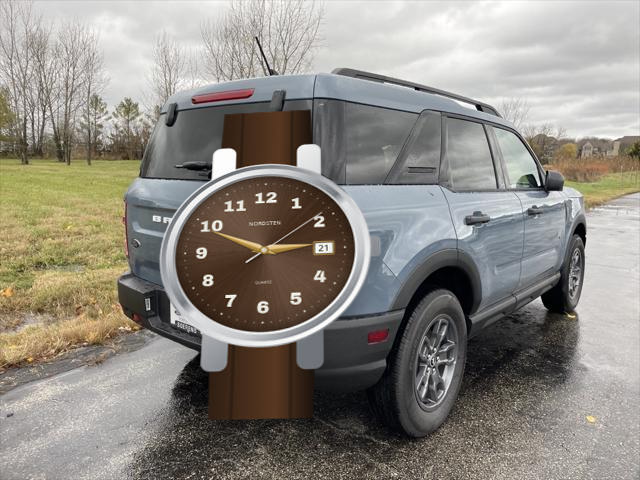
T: 2.49.09
